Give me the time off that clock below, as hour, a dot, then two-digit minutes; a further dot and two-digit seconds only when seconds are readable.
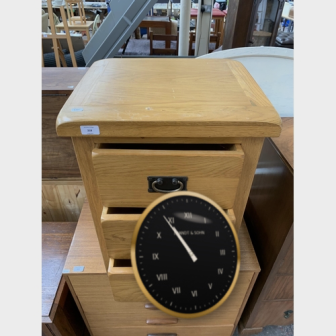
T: 10.54
